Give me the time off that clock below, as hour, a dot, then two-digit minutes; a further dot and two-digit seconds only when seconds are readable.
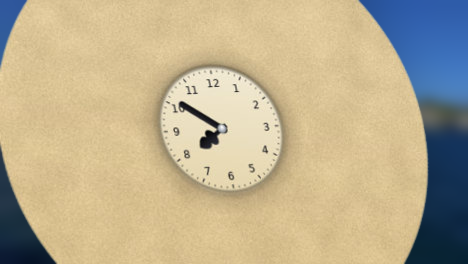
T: 7.51
